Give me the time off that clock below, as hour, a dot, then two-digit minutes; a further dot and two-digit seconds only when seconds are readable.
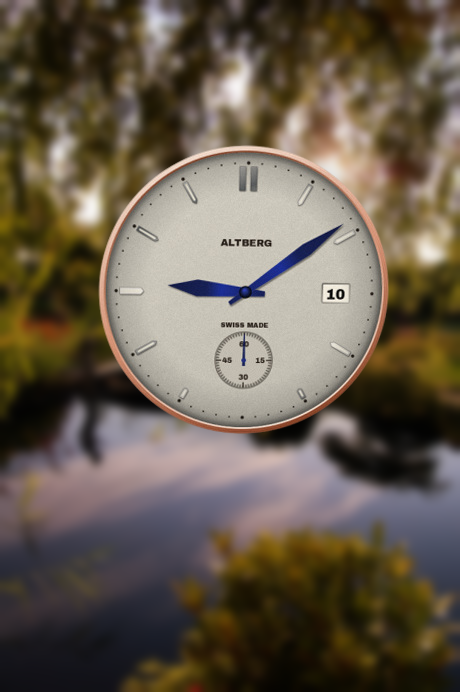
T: 9.09
